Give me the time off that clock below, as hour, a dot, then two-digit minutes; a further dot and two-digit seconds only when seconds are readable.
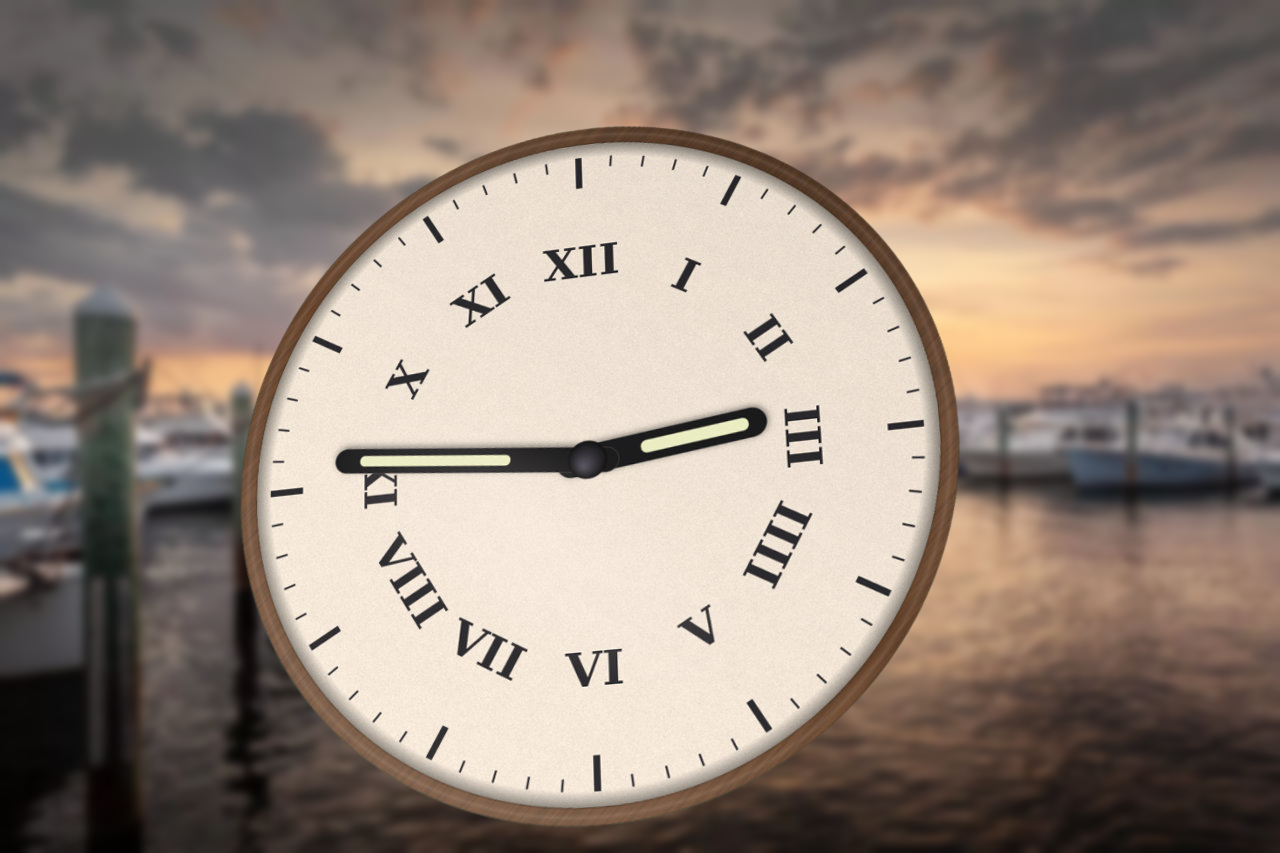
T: 2.46
